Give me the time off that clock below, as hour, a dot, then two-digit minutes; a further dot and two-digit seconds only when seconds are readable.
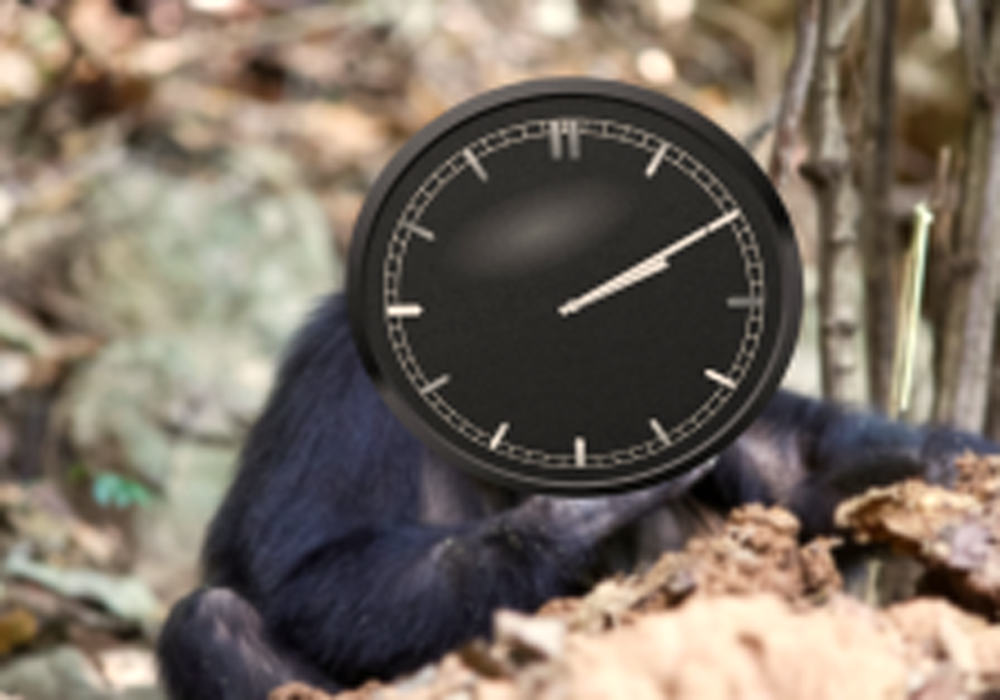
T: 2.10
